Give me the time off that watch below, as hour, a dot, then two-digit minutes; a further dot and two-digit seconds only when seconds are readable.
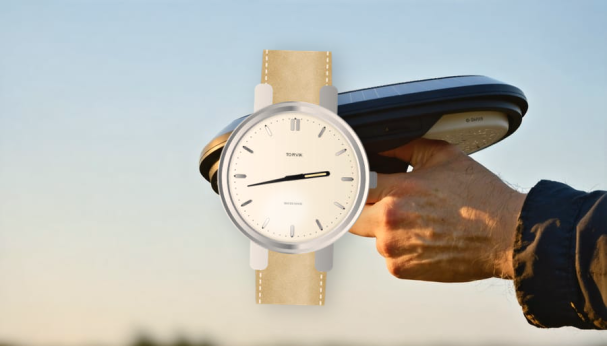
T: 2.43
